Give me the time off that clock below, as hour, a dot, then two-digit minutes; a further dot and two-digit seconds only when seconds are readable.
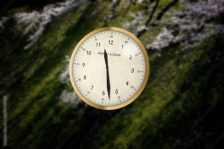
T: 11.28
